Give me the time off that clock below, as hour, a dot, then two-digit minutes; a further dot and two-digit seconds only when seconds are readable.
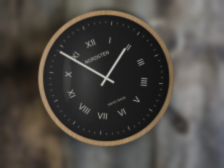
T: 1.54
